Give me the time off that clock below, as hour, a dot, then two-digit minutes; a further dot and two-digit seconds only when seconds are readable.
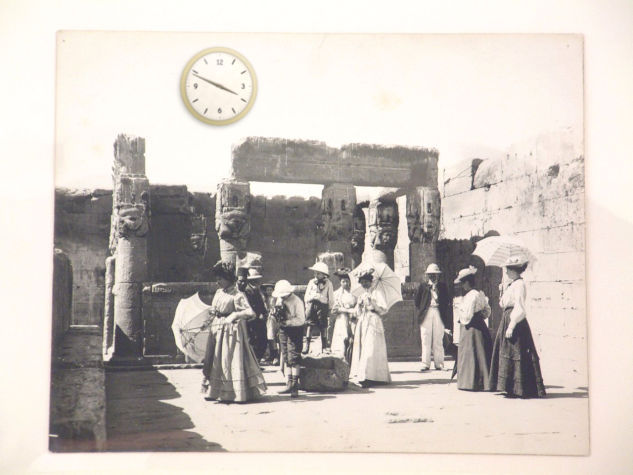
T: 3.49
